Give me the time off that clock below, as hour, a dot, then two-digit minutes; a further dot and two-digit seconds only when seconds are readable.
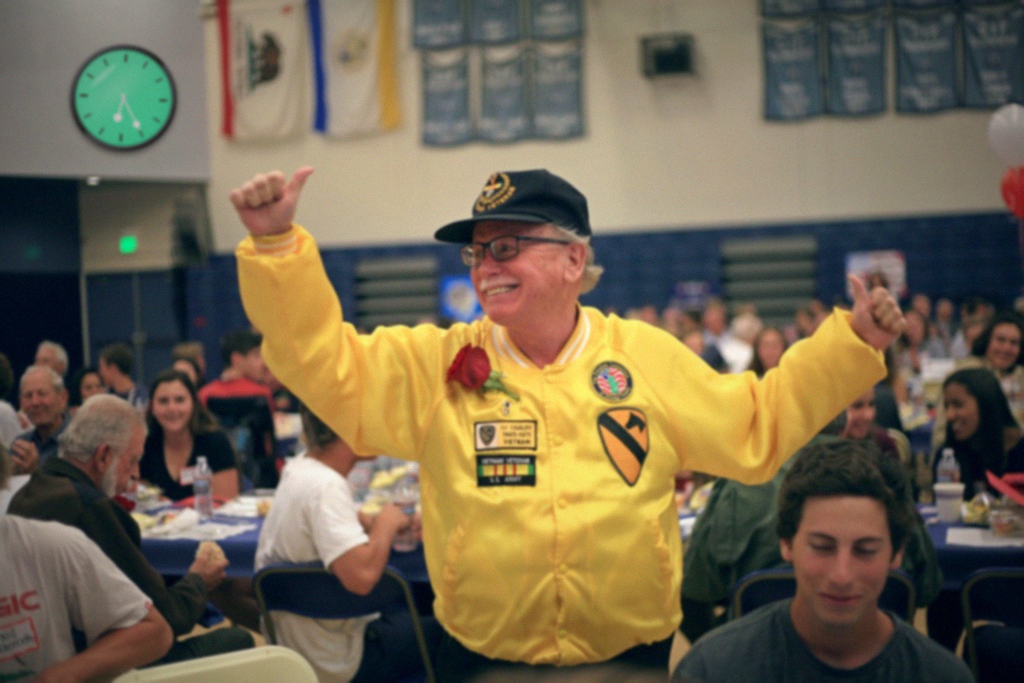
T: 6.25
